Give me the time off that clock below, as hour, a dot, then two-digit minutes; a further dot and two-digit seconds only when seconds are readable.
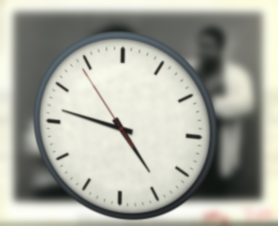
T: 4.46.54
